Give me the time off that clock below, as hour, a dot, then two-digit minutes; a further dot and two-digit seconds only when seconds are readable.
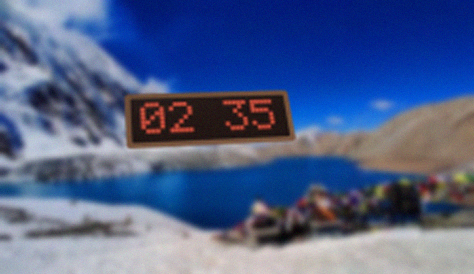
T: 2.35
